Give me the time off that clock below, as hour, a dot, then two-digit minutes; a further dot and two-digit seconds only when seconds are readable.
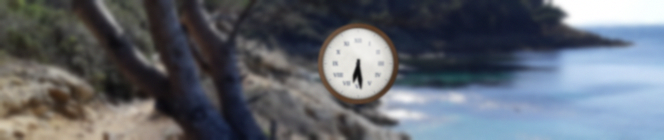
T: 6.29
